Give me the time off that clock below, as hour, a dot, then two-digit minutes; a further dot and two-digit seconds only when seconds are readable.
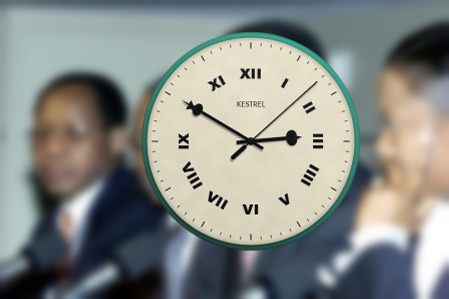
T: 2.50.08
